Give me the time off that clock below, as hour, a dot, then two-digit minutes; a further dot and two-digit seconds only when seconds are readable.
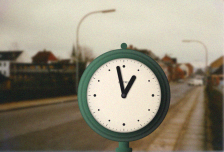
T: 12.58
